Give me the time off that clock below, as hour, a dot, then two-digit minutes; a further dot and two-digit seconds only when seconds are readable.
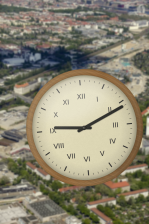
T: 9.11
